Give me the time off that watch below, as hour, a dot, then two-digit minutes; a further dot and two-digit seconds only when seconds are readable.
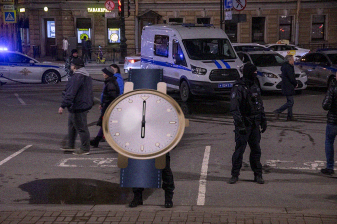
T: 6.00
